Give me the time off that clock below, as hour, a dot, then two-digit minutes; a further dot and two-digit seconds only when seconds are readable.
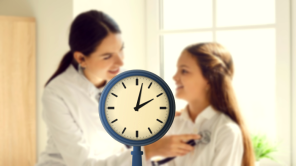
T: 2.02
